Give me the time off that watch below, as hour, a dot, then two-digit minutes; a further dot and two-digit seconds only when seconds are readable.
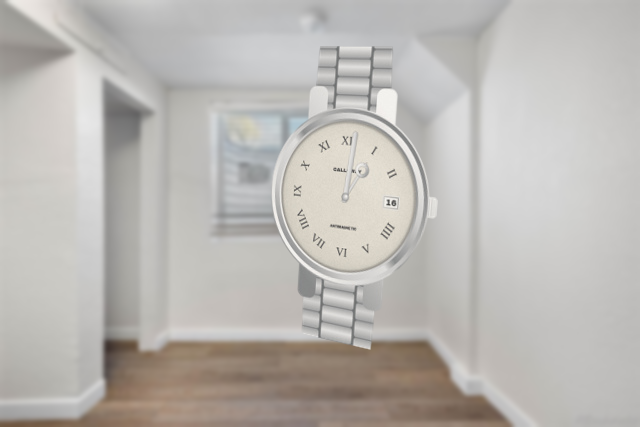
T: 1.01
